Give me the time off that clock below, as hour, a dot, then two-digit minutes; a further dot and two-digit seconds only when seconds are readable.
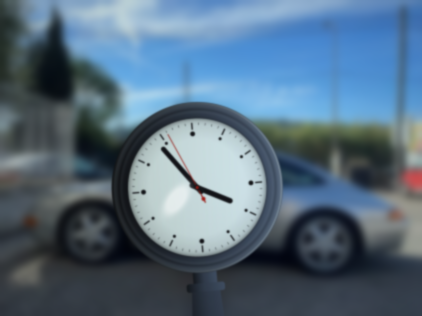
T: 3.53.56
